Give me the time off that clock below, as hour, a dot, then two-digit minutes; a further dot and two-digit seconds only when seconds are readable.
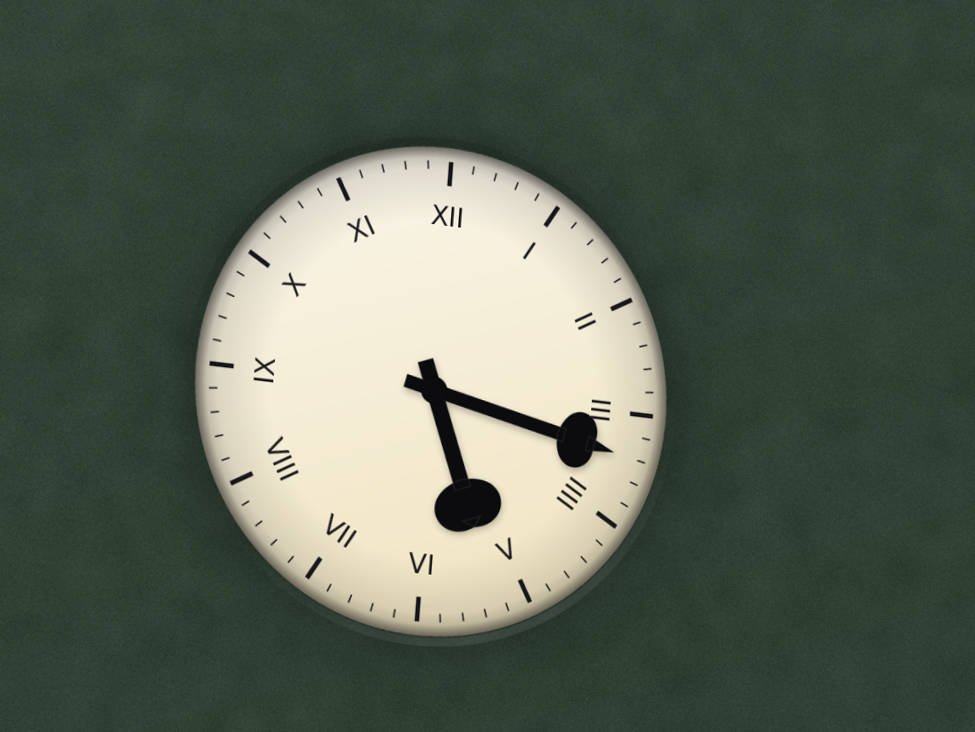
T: 5.17
